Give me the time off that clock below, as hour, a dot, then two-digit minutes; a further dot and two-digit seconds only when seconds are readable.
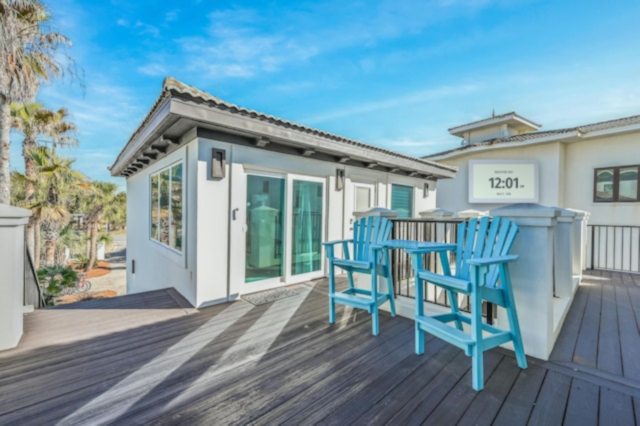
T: 12.01
